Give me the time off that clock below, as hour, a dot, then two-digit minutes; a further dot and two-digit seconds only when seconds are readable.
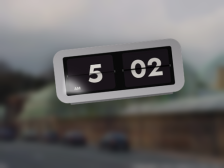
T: 5.02
